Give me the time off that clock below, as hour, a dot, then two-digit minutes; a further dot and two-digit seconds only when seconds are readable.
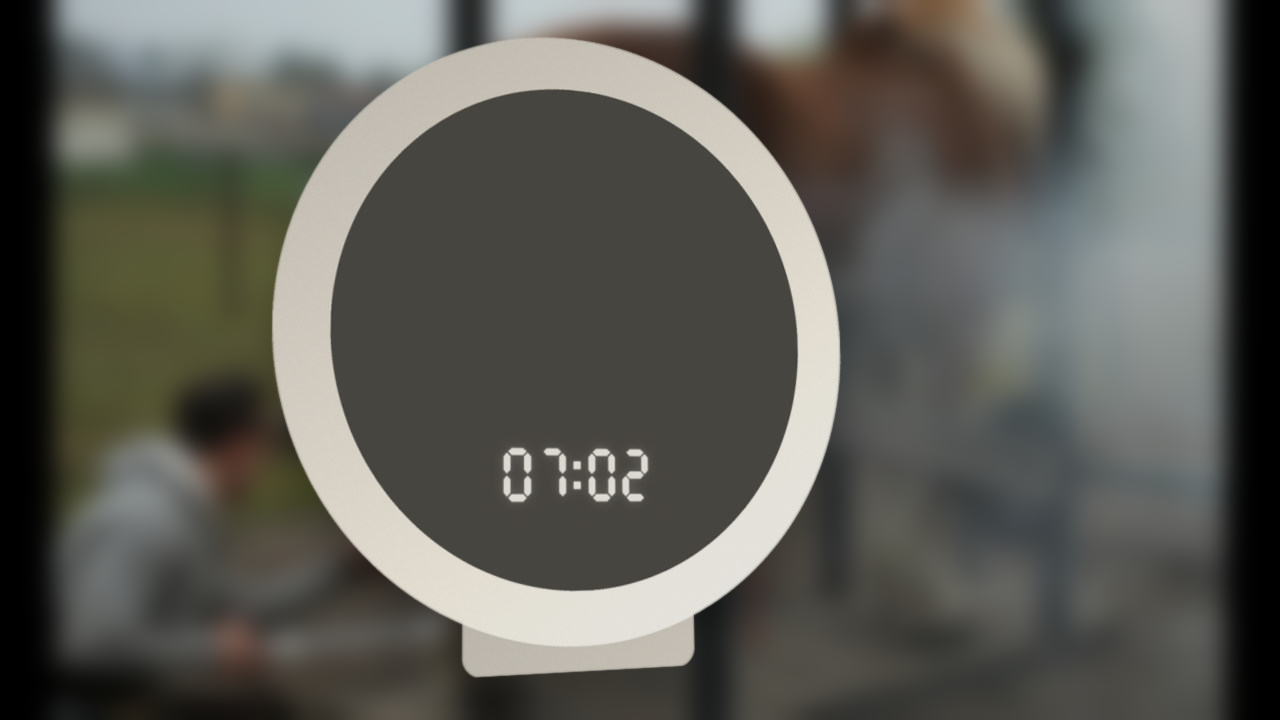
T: 7.02
